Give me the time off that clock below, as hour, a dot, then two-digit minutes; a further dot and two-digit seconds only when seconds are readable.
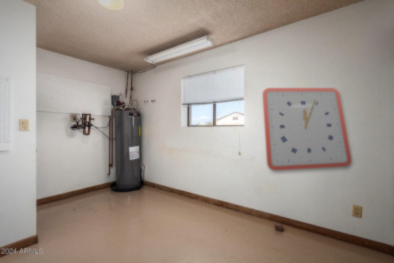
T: 12.04
